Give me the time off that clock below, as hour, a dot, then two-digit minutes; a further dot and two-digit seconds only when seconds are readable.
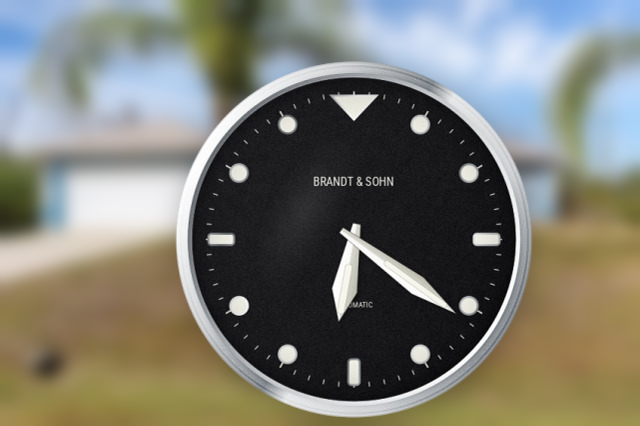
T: 6.21
